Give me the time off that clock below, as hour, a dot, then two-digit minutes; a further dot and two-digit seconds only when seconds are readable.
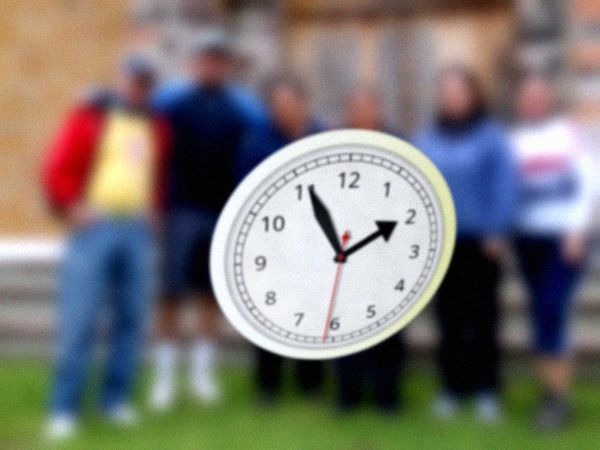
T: 1.55.31
